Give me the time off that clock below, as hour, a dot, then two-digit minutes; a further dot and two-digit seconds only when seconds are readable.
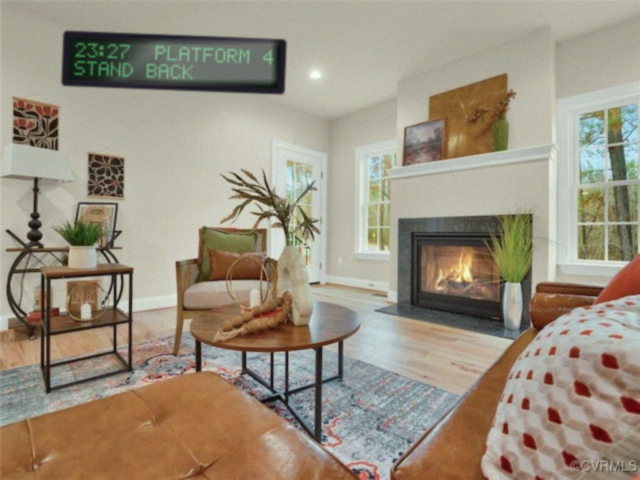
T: 23.27
